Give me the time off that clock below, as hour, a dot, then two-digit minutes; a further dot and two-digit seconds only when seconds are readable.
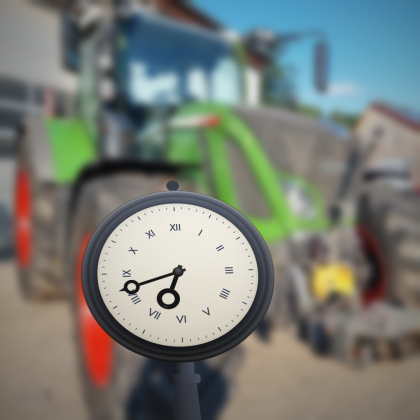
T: 6.42
